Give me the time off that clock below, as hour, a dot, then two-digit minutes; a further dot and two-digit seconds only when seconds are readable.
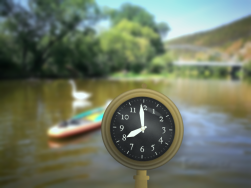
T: 7.59
